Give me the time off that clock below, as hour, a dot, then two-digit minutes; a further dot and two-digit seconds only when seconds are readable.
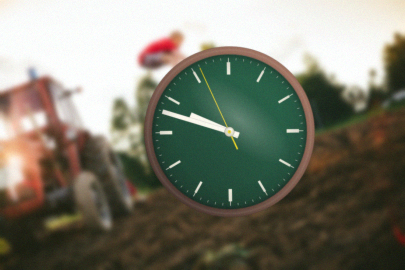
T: 9.47.56
